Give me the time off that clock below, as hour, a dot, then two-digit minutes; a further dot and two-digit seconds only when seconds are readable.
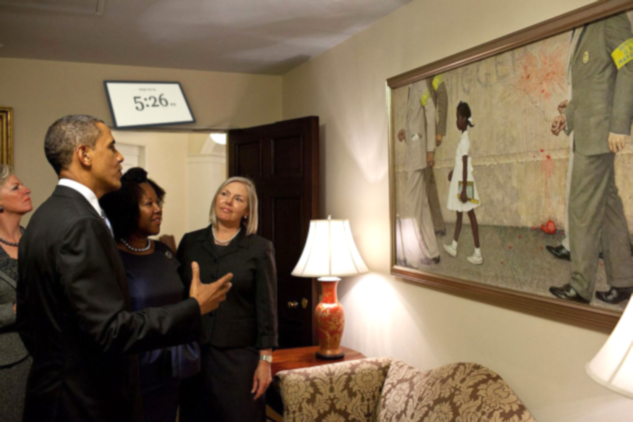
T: 5.26
